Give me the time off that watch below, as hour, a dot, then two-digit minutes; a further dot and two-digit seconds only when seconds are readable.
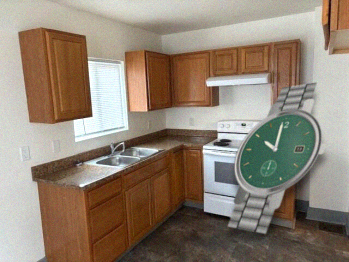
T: 9.59
